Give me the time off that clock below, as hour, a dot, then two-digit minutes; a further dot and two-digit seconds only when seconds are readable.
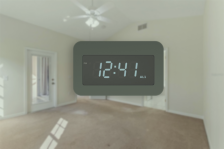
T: 12.41
